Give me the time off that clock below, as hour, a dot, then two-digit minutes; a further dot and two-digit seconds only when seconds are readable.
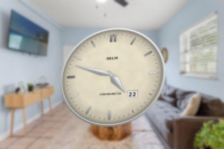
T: 4.48
